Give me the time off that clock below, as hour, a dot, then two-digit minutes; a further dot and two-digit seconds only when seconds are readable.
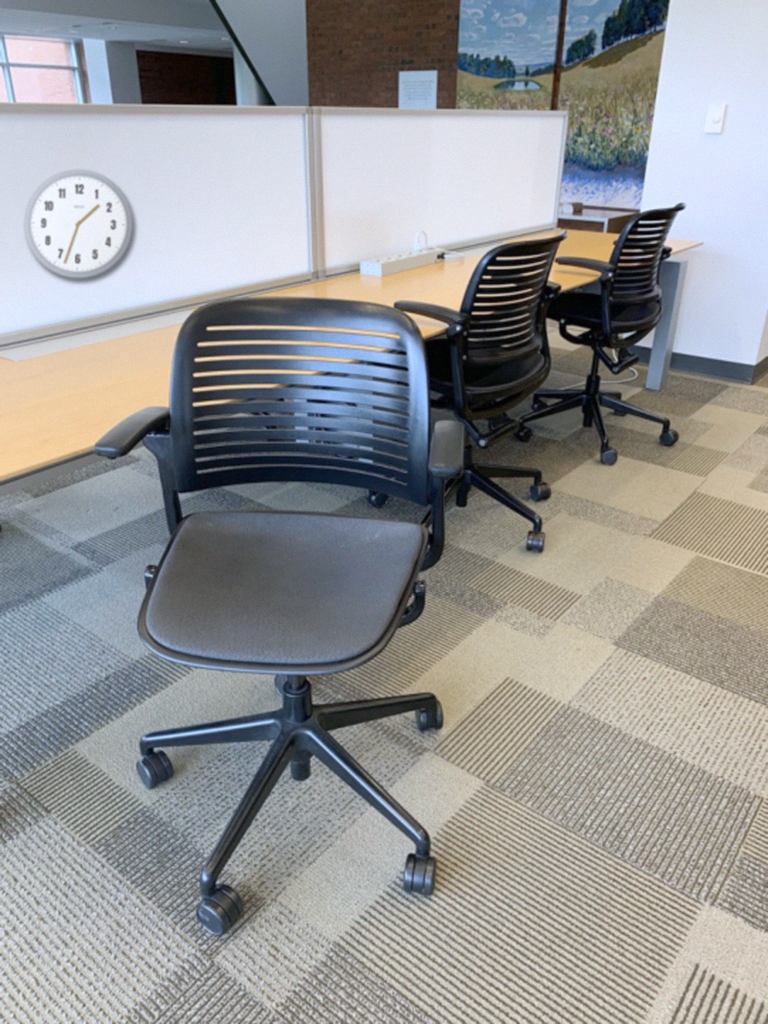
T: 1.33
